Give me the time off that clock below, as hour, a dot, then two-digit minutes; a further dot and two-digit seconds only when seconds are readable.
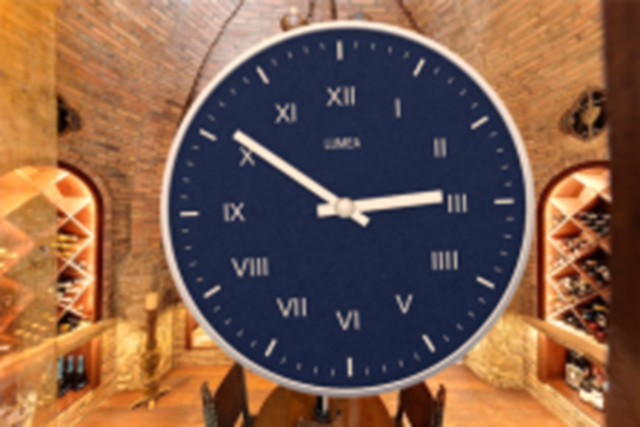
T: 2.51
